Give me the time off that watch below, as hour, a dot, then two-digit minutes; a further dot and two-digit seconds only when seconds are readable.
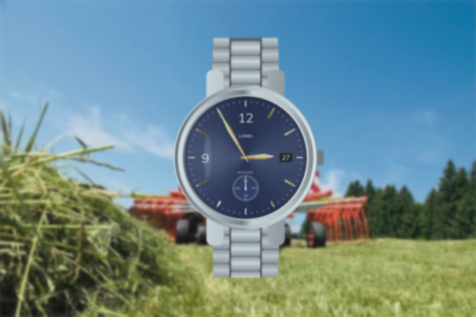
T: 2.55
